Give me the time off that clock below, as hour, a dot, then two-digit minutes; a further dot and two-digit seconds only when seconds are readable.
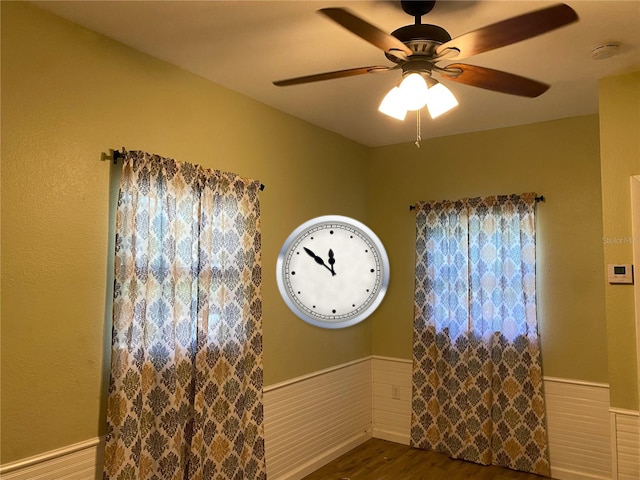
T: 11.52
